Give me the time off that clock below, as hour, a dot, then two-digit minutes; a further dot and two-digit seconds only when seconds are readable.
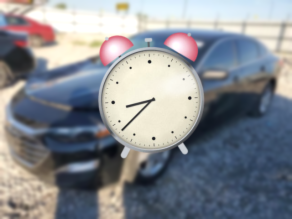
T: 8.38
